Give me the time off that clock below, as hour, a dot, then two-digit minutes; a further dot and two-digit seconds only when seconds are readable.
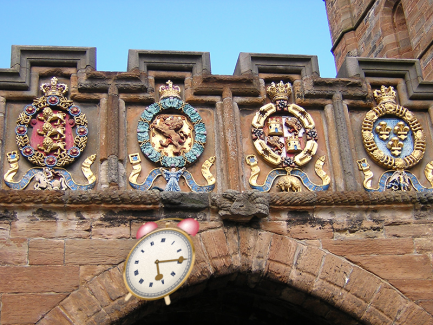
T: 5.14
